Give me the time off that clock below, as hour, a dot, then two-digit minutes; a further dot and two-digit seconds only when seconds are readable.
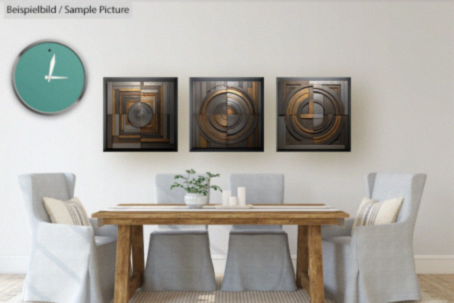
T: 3.02
